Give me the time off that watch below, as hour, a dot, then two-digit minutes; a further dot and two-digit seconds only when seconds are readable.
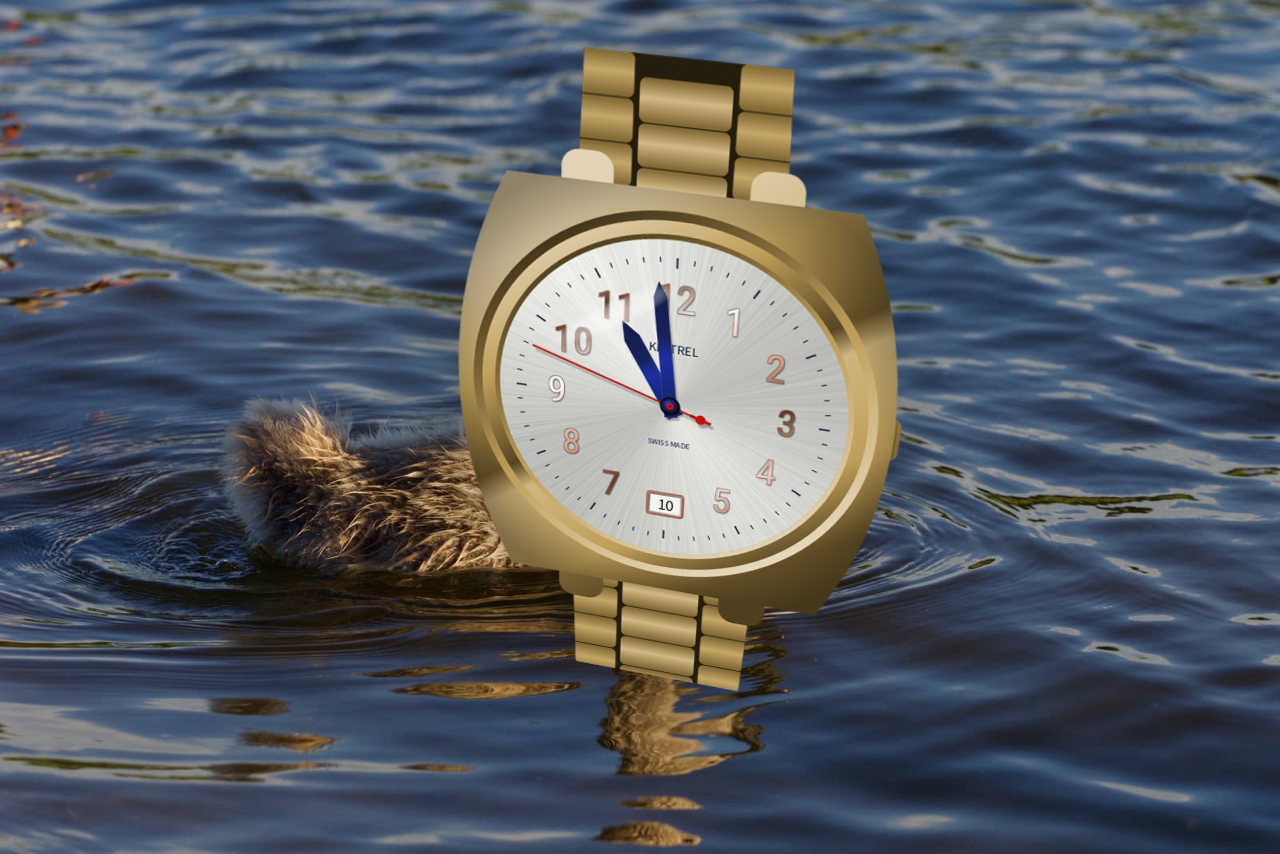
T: 10.58.48
